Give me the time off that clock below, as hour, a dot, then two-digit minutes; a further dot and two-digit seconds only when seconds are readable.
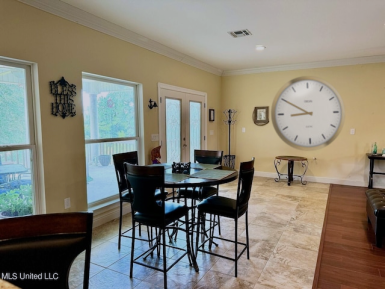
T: 8.50
